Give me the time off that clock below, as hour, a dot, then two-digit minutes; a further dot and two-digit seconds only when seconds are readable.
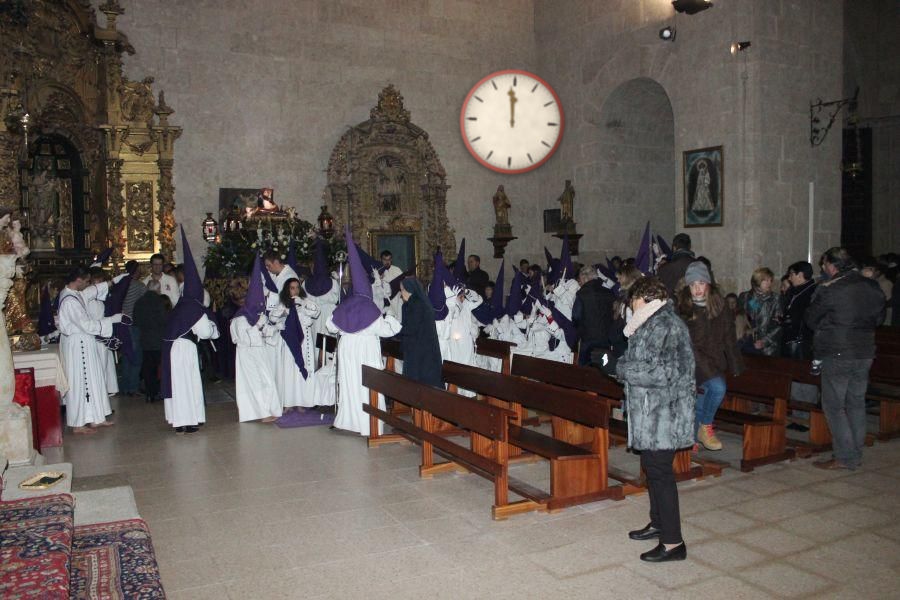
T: 11.59
